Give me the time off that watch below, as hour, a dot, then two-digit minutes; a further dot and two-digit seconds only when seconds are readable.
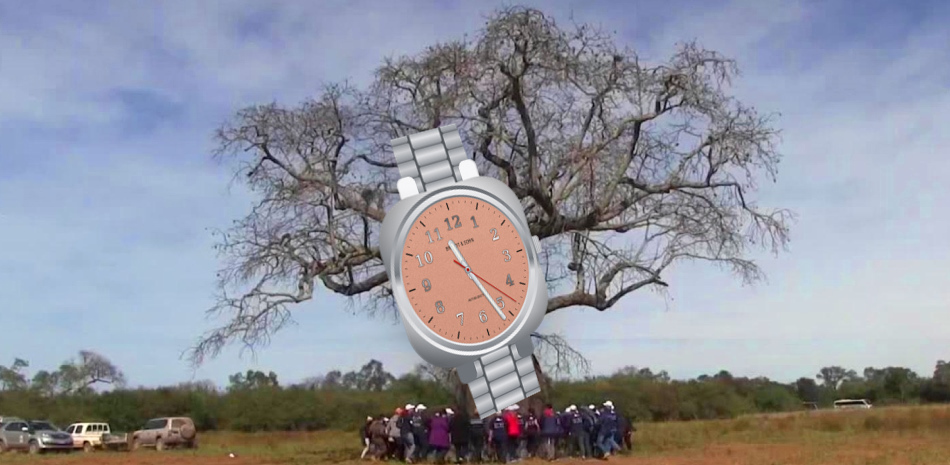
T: 11.26.23
